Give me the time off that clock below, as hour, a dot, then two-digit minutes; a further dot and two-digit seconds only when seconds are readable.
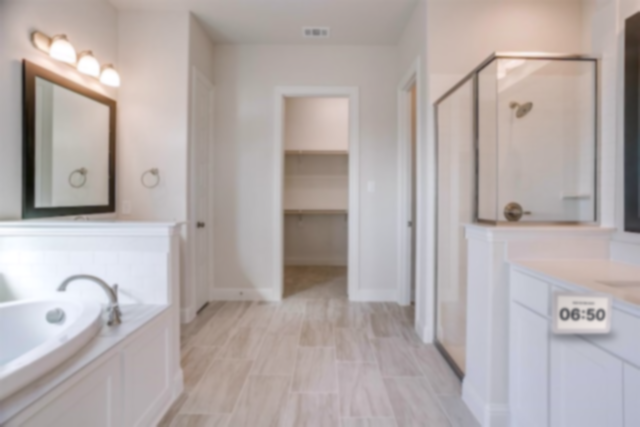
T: 6.50
